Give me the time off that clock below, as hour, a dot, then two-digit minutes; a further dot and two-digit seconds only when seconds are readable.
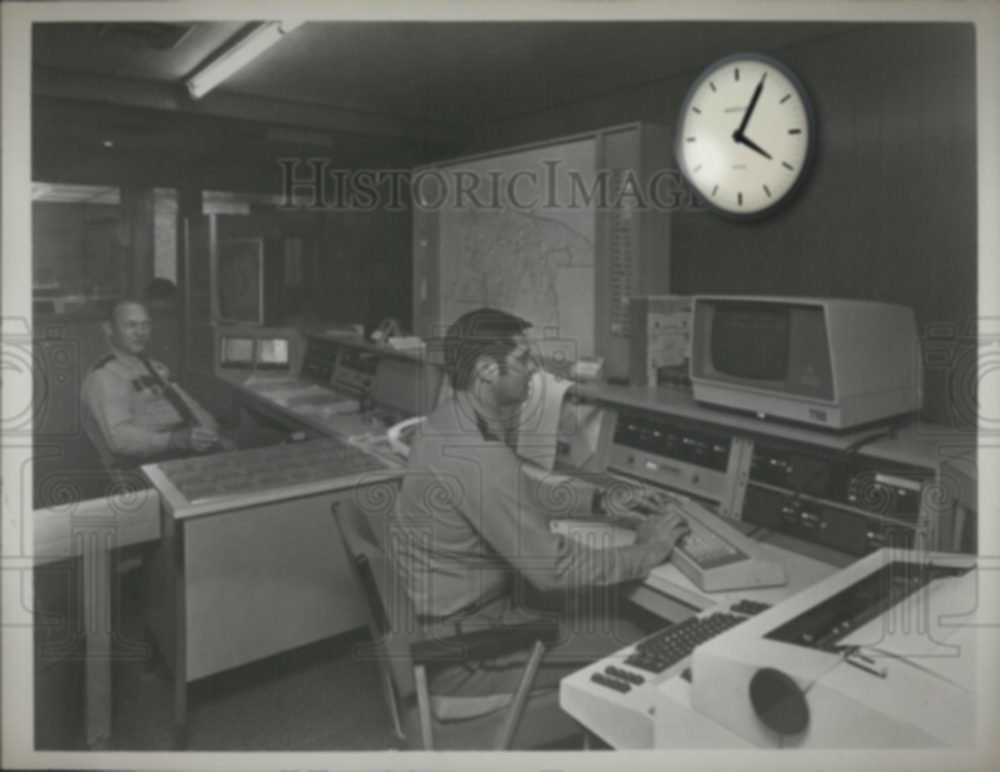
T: 4.05
